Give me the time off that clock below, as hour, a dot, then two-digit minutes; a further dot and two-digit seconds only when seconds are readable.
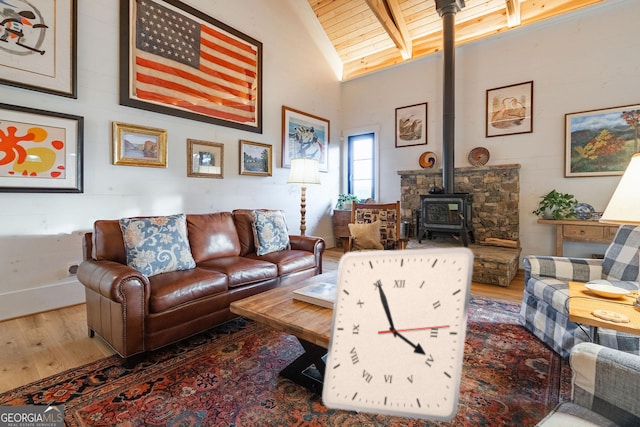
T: 3.55.14
